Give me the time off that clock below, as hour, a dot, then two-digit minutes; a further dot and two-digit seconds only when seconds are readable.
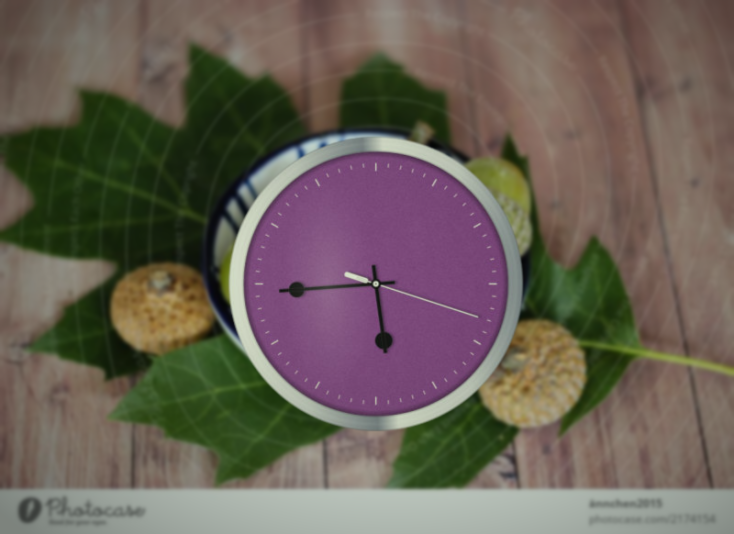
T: 5.44.18
